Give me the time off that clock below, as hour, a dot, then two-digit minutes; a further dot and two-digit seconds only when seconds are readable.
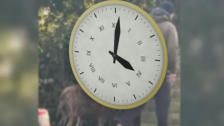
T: 4.01
